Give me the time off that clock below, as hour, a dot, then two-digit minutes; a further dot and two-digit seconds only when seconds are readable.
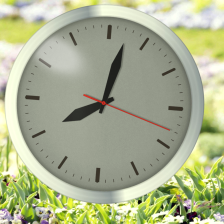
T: 8.02.18
